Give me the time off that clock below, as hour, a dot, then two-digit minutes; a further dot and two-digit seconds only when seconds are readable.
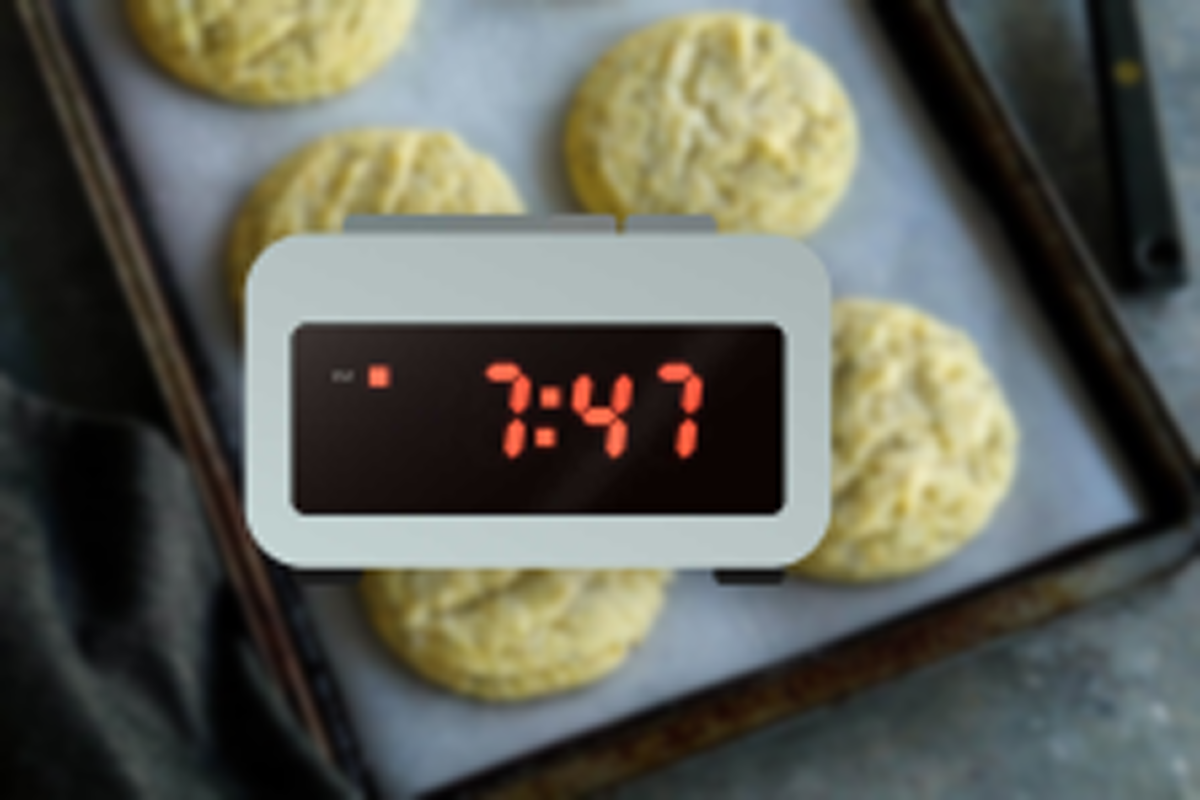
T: 7.47
